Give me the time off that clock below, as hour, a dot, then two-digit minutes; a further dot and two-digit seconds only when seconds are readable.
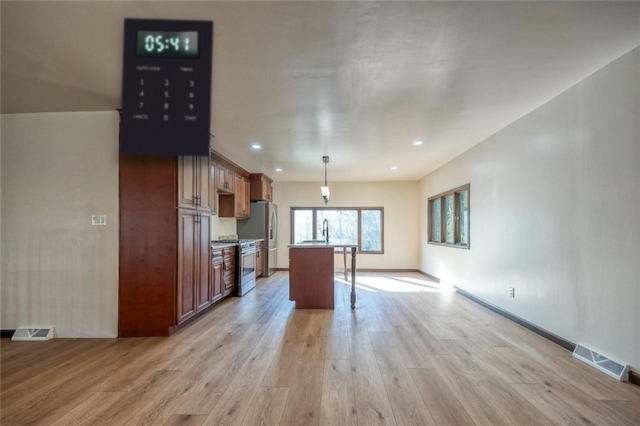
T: 5.41
